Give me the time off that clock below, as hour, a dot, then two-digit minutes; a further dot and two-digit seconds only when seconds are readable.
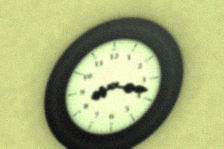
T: 8.18
